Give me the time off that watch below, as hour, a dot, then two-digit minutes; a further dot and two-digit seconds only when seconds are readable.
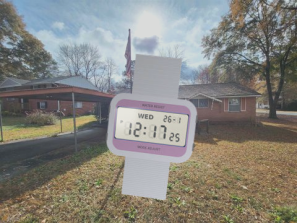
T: 12.17.25
